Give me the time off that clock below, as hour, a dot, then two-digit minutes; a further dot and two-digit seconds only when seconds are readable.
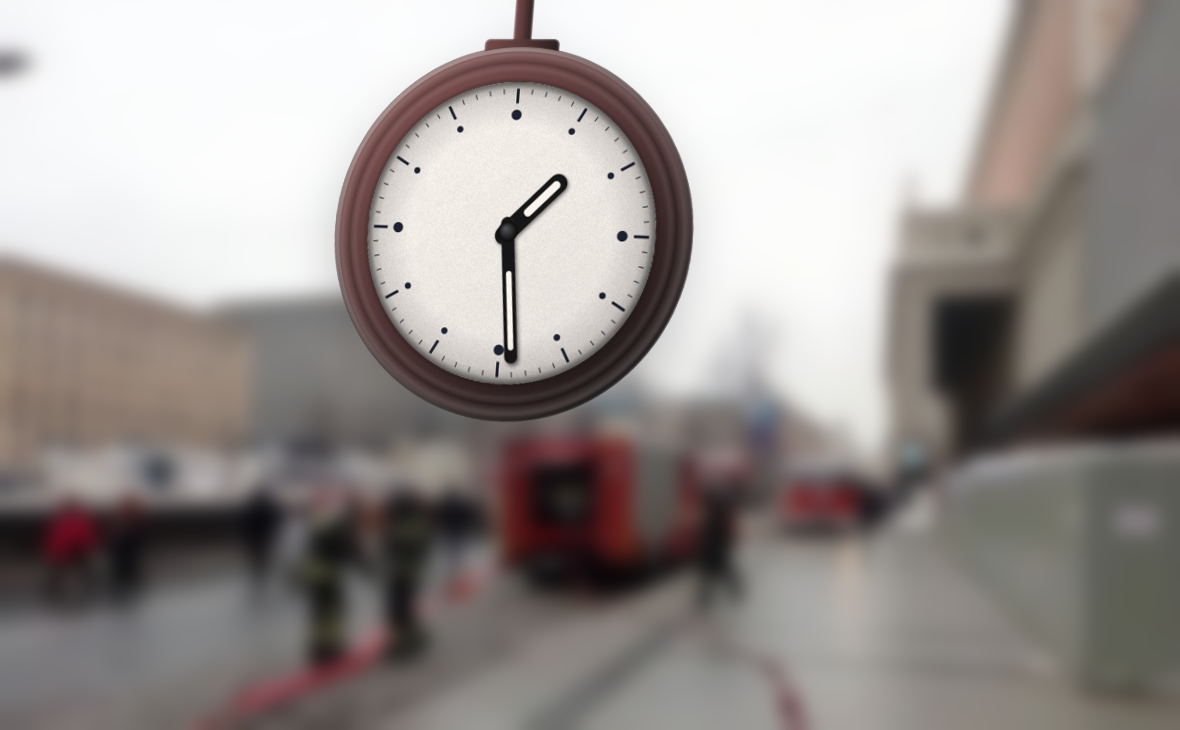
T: 1.29
